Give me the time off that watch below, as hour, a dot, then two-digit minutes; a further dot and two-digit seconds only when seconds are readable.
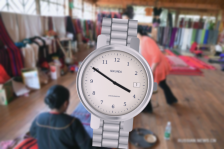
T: 3.50
